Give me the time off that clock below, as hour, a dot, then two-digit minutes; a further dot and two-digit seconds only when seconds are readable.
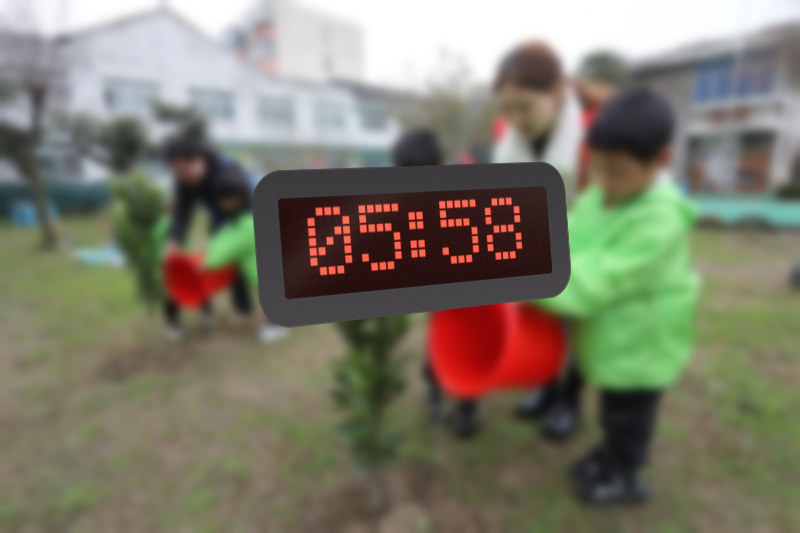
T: 5.58
